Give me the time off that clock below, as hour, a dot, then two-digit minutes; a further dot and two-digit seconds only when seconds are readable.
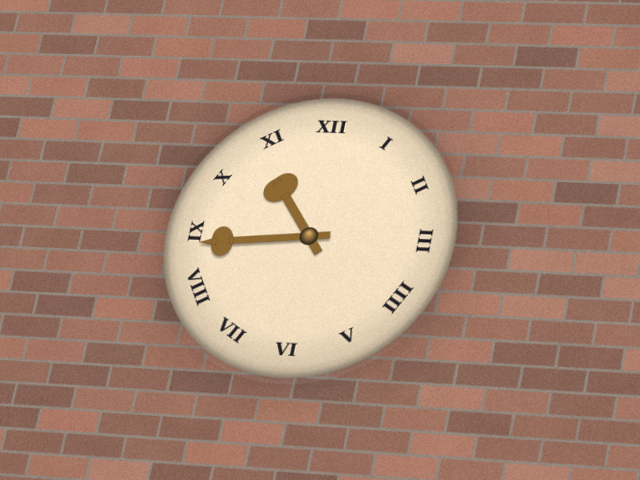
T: 10.44
